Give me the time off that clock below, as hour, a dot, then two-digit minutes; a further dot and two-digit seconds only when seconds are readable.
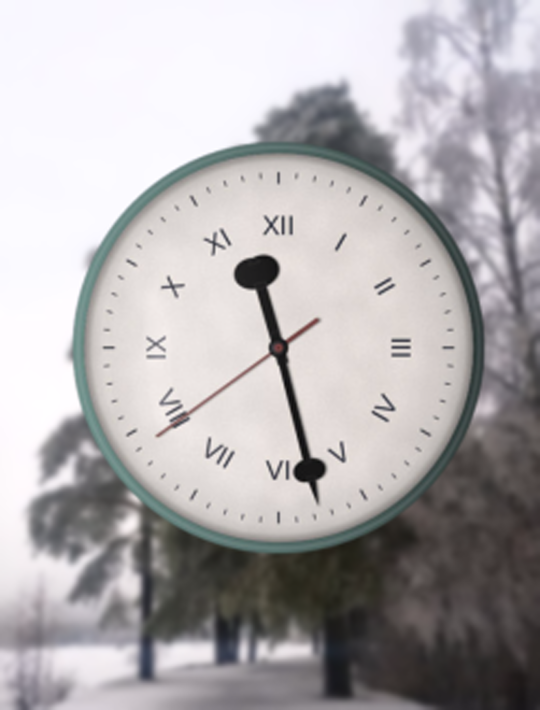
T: 11.27.39
